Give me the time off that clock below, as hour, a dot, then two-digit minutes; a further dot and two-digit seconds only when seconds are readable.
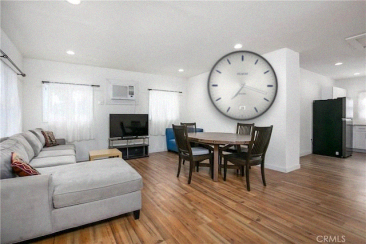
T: 7.18
